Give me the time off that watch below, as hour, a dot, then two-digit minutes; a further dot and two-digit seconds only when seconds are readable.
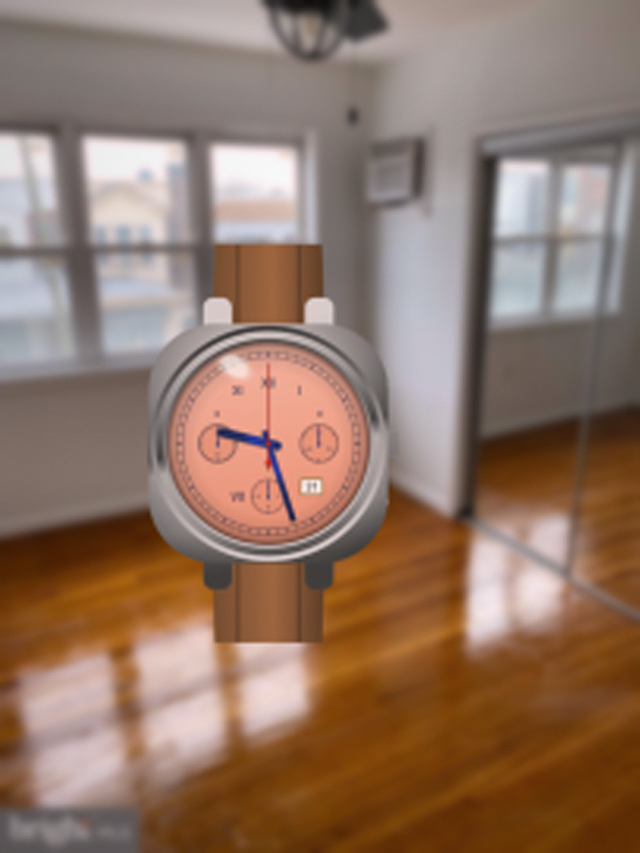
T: 9.27
